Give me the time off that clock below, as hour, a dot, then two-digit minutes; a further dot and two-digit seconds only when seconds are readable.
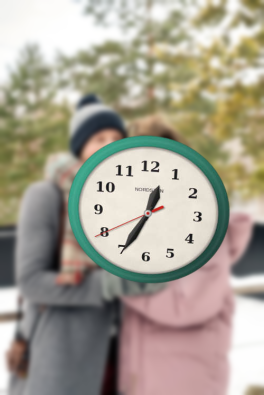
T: 12.34.40
